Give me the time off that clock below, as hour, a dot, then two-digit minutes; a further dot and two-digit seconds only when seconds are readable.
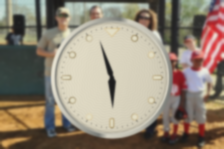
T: 5.57
